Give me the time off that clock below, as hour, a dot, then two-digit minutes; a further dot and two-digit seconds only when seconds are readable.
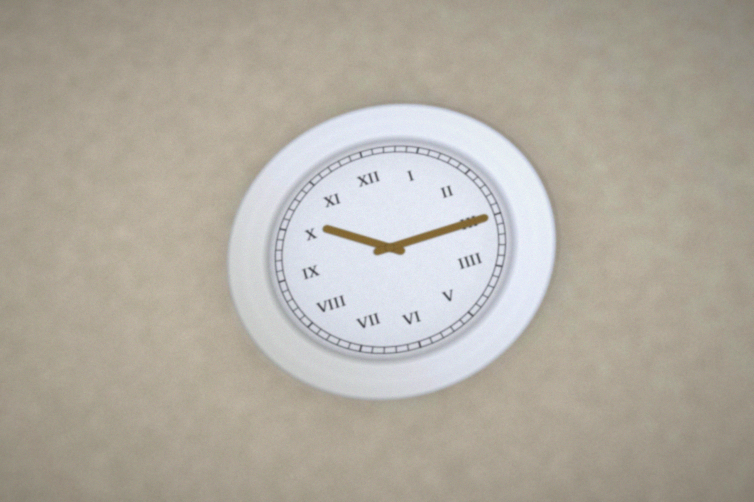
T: 10.15
